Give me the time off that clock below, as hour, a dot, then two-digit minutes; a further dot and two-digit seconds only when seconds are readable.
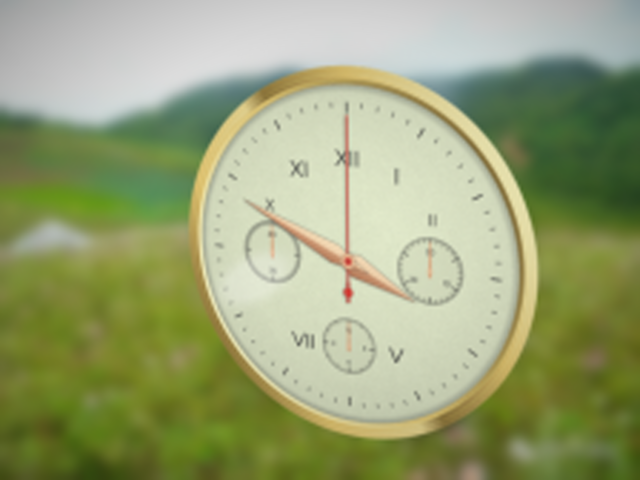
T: 3.49
